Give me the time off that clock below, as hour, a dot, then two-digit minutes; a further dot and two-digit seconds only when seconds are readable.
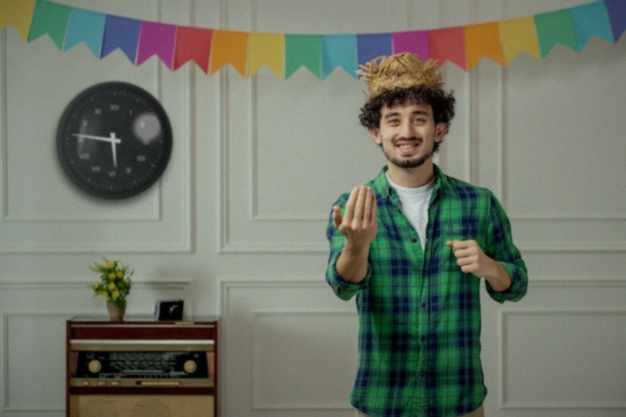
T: 5.46
